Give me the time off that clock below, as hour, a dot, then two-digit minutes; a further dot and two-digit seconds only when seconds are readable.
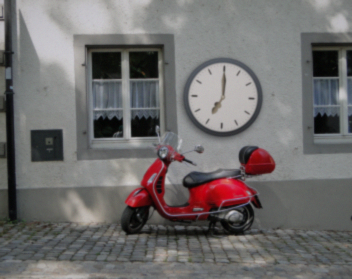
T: 7.00
